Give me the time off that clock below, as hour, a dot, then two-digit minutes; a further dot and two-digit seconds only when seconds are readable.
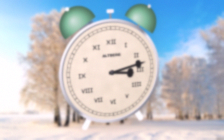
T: 3.13
